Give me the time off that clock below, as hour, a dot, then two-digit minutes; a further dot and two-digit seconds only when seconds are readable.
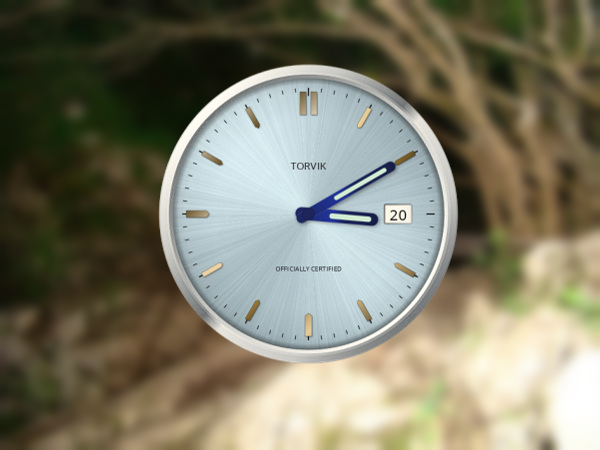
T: 3.10
